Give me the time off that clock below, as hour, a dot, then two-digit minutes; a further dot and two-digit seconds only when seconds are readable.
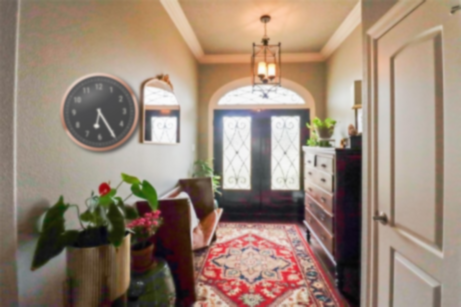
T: 6.25
